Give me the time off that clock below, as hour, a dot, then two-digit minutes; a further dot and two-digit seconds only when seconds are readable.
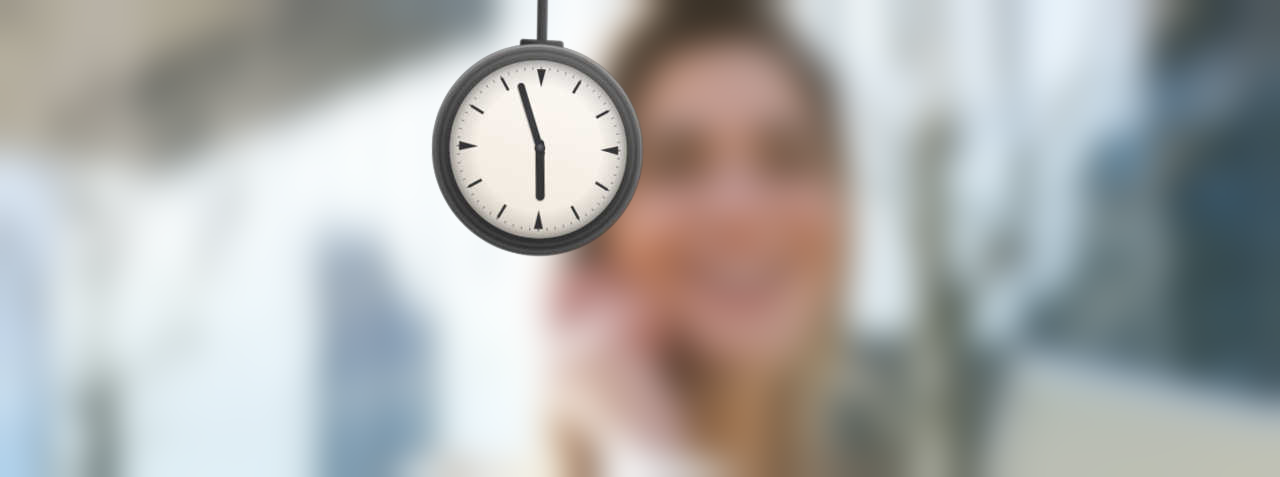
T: 5.57
